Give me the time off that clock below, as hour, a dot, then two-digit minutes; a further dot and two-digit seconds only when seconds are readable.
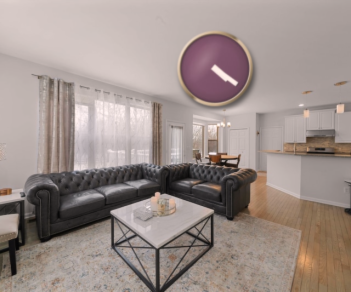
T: 4.21
